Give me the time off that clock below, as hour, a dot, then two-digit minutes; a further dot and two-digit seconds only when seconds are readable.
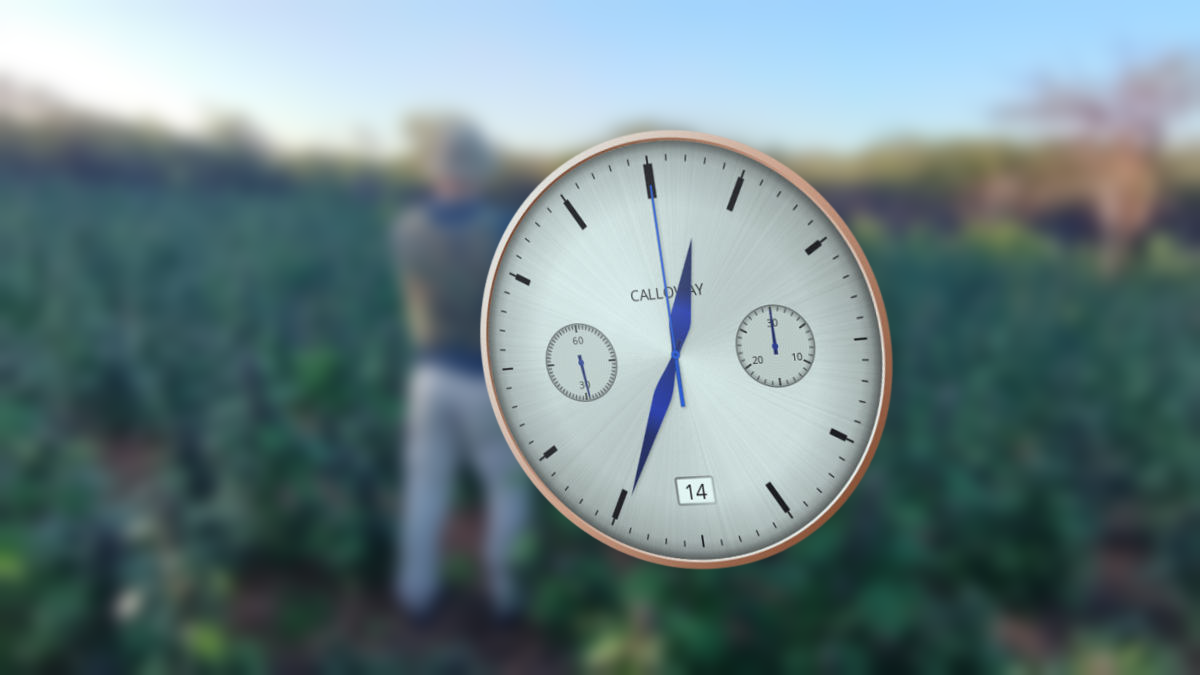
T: 12.34.29
